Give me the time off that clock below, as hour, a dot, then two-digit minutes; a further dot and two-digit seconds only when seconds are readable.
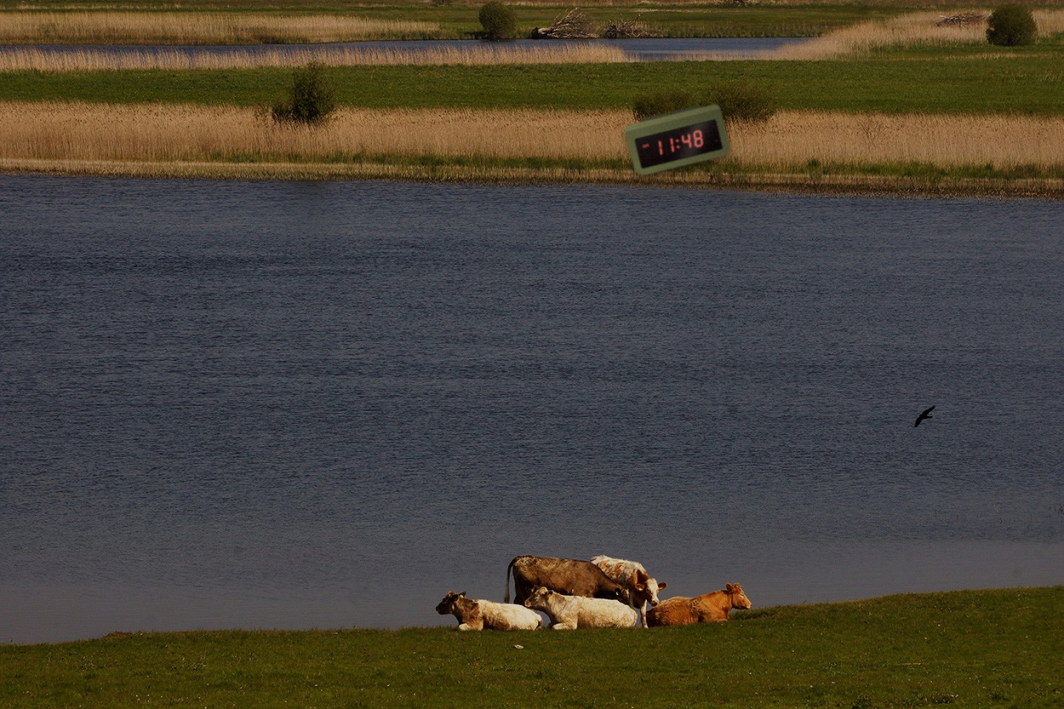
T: 11.48
